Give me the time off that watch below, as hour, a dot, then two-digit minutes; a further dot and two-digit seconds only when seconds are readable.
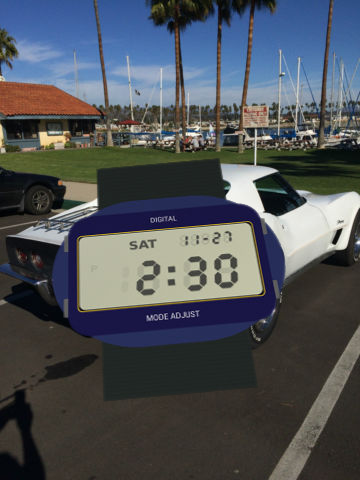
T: 2.30
